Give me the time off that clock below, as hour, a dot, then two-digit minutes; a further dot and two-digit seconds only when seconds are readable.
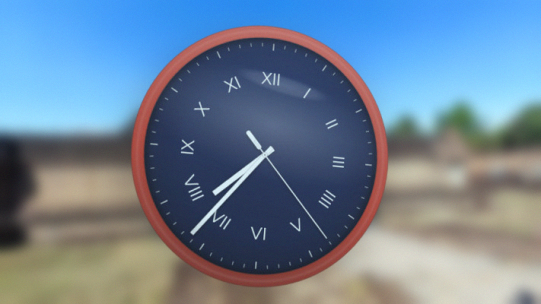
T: 7.36.23
